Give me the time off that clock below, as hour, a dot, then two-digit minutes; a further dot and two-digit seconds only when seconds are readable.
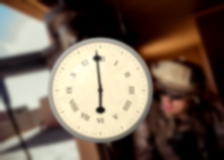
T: 5.59
